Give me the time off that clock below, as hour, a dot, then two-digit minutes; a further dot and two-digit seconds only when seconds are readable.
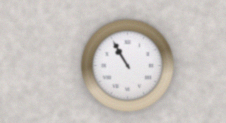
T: 10.55
